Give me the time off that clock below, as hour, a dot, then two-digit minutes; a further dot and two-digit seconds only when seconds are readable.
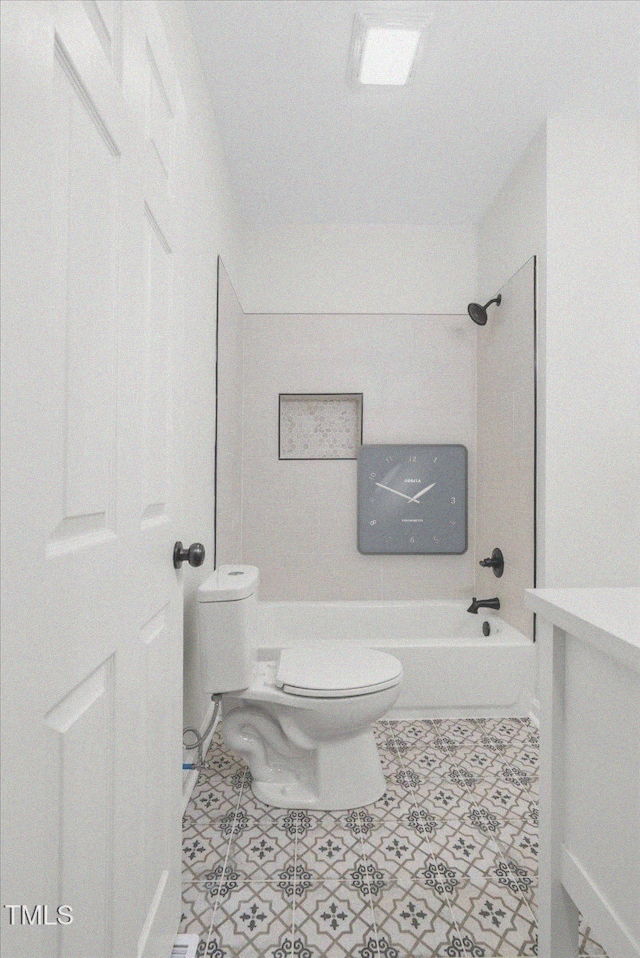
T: 1.49
